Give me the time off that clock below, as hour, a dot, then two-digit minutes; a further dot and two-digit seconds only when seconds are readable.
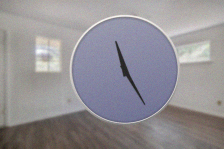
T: 11.25
